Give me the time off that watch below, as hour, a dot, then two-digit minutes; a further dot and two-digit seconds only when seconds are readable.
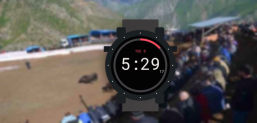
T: 5.29
